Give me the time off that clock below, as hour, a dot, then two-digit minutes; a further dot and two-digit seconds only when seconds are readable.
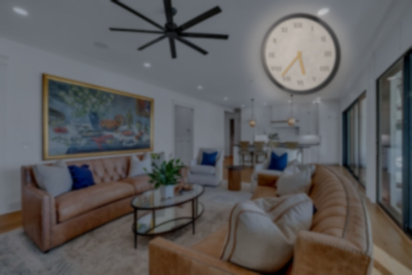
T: 5.37
